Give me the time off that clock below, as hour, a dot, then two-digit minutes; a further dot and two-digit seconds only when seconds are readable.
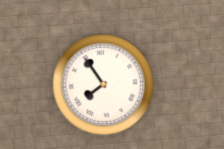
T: 7.55
